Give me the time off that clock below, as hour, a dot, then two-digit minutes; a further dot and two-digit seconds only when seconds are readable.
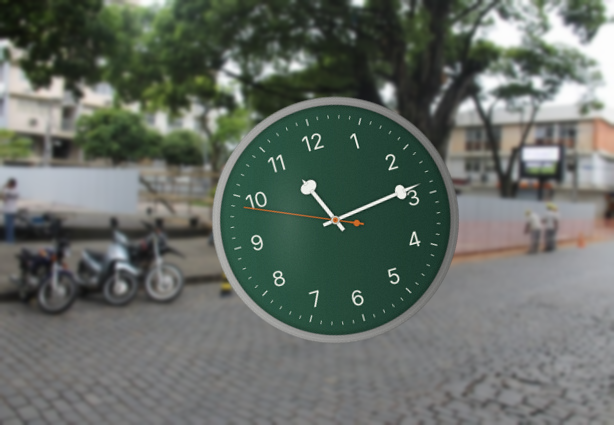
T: 11.13.49
